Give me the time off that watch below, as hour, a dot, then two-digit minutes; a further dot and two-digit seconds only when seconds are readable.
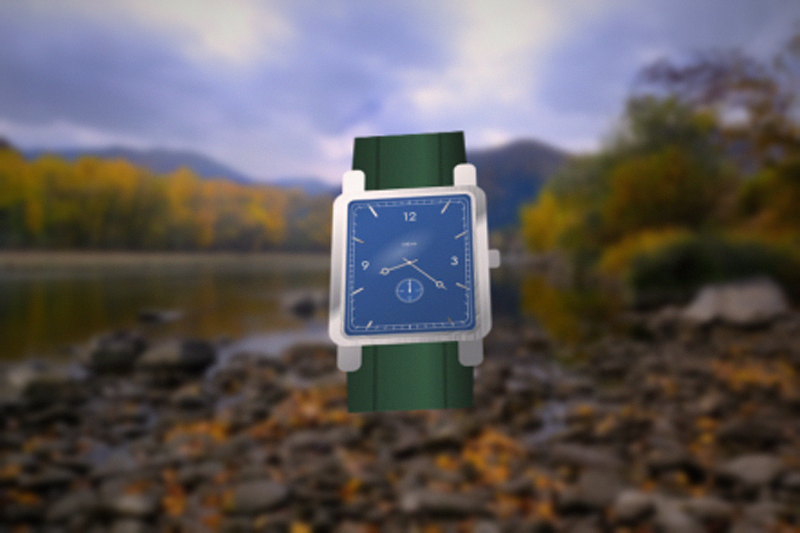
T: 8.22
